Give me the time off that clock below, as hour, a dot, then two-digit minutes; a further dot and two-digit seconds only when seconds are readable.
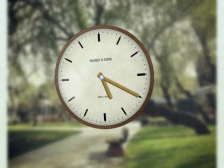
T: 5.20
